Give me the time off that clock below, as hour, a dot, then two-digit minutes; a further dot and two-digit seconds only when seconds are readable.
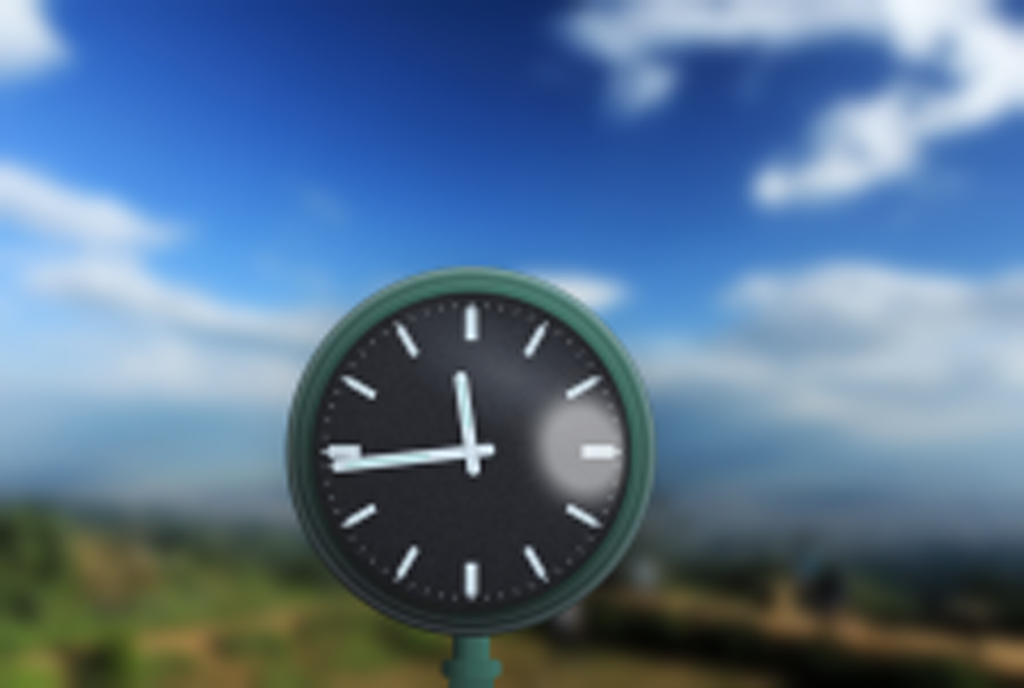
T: 11.44
